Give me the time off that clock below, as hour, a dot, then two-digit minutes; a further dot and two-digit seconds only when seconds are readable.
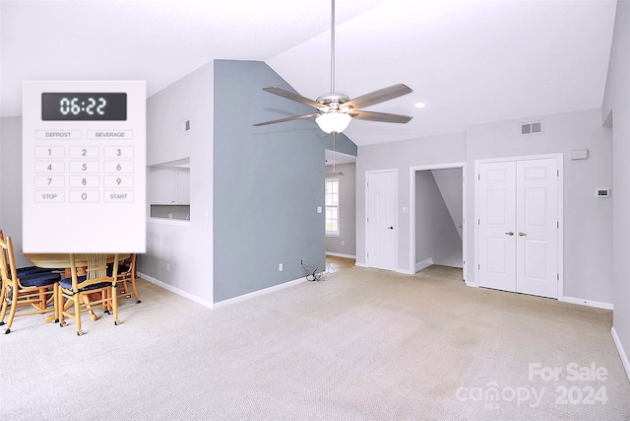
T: 6.22
